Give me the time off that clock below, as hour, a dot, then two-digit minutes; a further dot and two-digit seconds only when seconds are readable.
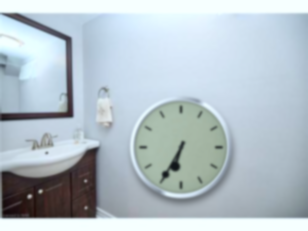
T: 6.35
